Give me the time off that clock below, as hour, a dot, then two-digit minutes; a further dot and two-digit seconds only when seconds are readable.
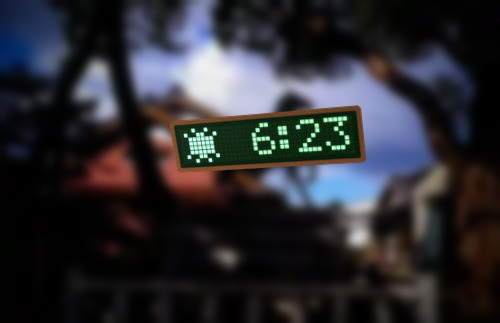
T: 6.23
